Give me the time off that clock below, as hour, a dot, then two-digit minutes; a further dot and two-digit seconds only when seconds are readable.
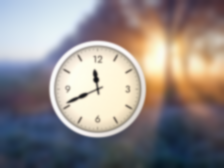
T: 11.41
